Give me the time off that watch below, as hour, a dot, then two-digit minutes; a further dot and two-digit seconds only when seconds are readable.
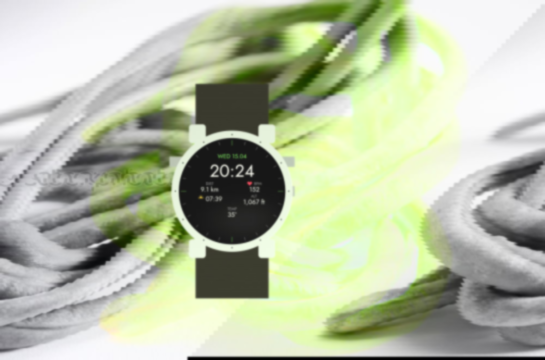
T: 20.24
